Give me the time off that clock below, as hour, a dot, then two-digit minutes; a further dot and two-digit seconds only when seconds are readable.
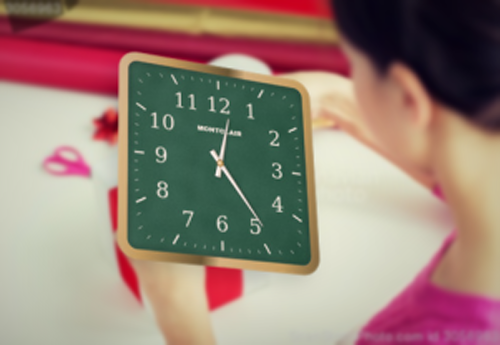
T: 12.24
